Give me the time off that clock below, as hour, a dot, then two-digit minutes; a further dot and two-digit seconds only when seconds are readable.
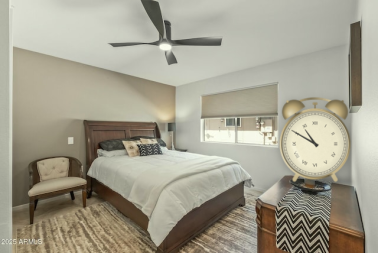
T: 10.50
